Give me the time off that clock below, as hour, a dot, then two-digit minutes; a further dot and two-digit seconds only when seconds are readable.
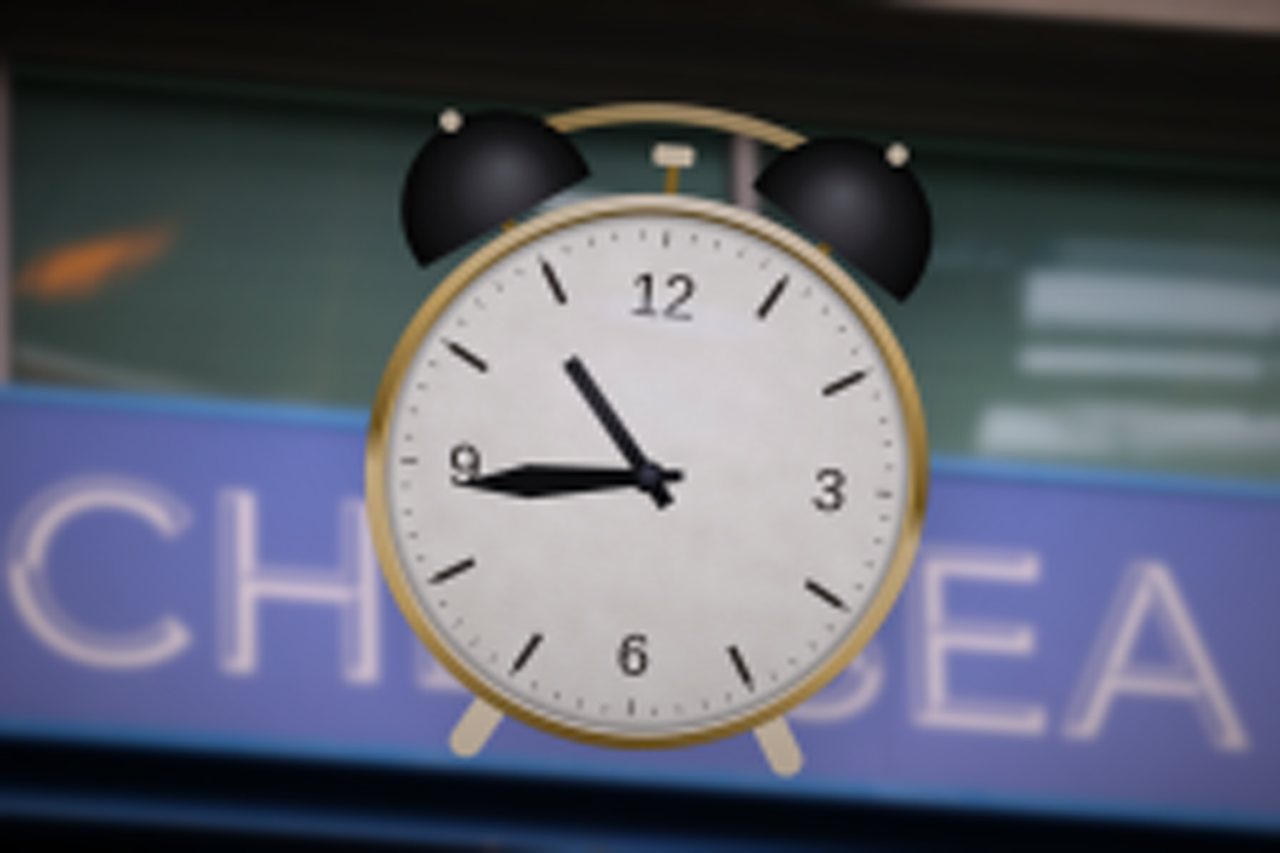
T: 10.44
